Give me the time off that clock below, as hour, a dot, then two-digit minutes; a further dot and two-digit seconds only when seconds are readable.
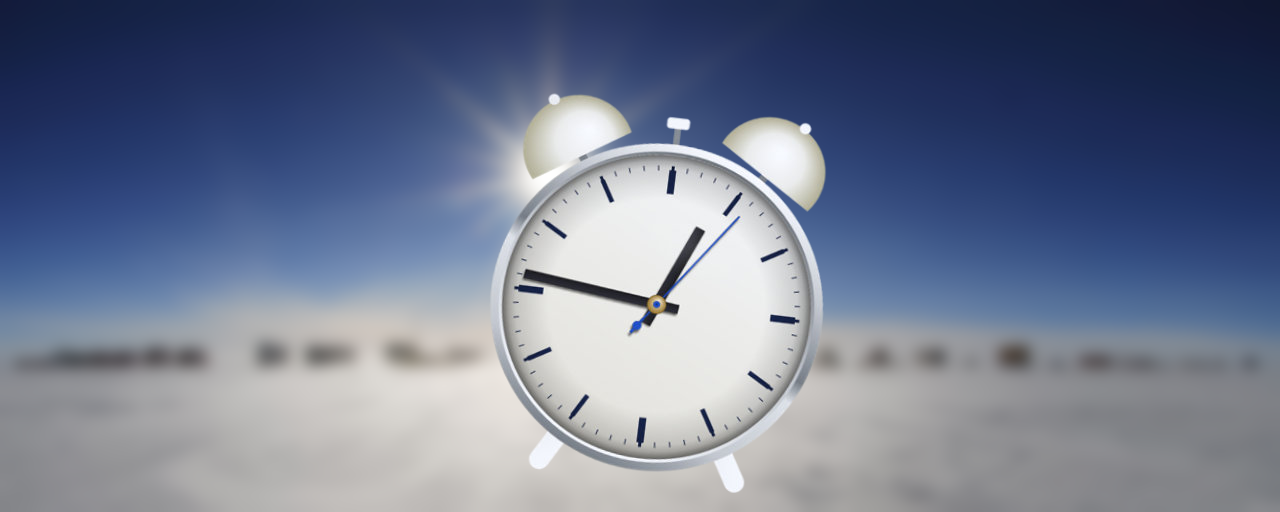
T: 12.46.06
